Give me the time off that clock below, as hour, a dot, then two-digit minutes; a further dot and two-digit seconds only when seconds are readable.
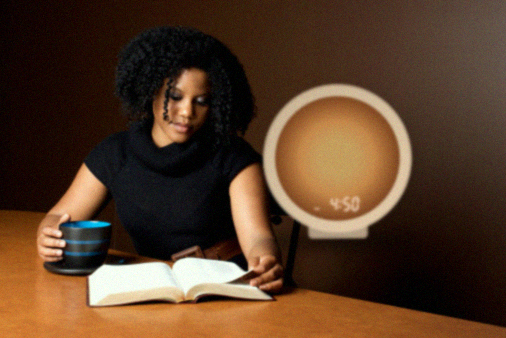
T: 4.50
